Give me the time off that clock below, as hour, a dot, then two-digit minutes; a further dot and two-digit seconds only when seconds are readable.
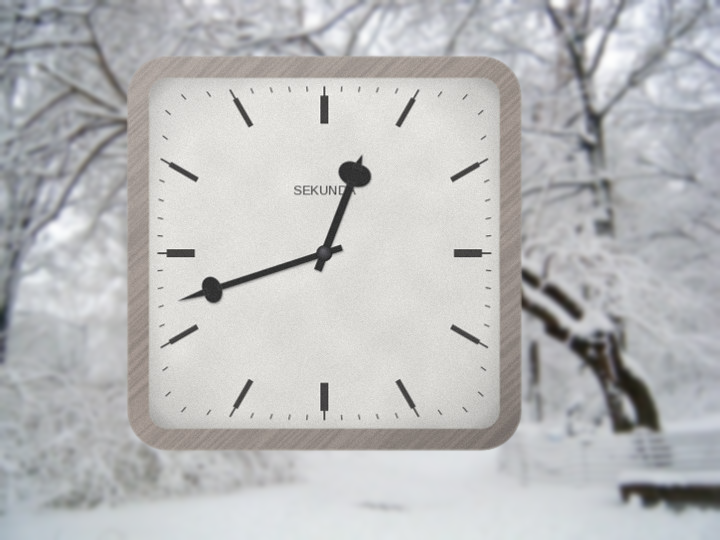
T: 12.42
